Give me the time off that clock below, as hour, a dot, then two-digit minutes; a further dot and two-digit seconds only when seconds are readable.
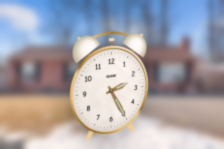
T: 2.25
